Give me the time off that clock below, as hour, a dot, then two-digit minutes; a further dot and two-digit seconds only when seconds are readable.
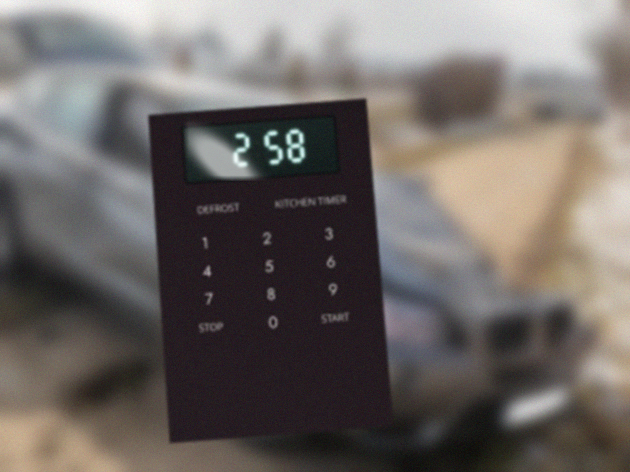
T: 2.58
